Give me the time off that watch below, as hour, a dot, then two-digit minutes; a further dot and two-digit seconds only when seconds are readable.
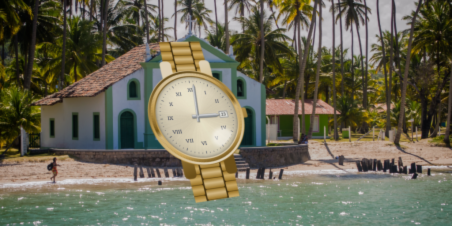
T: 3.01
